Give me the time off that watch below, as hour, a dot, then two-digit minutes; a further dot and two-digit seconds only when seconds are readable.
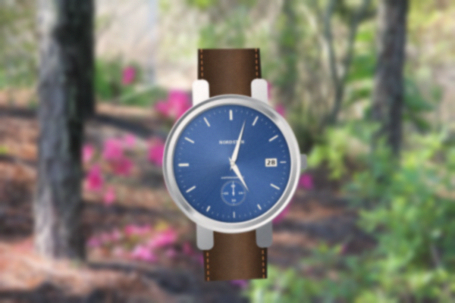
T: 5.03
